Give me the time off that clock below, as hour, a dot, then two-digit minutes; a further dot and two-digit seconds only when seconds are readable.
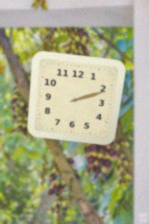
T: 2.11
